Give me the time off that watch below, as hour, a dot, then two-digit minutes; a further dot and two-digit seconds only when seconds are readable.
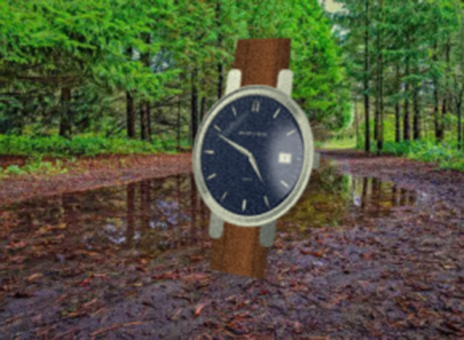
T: 4.49
